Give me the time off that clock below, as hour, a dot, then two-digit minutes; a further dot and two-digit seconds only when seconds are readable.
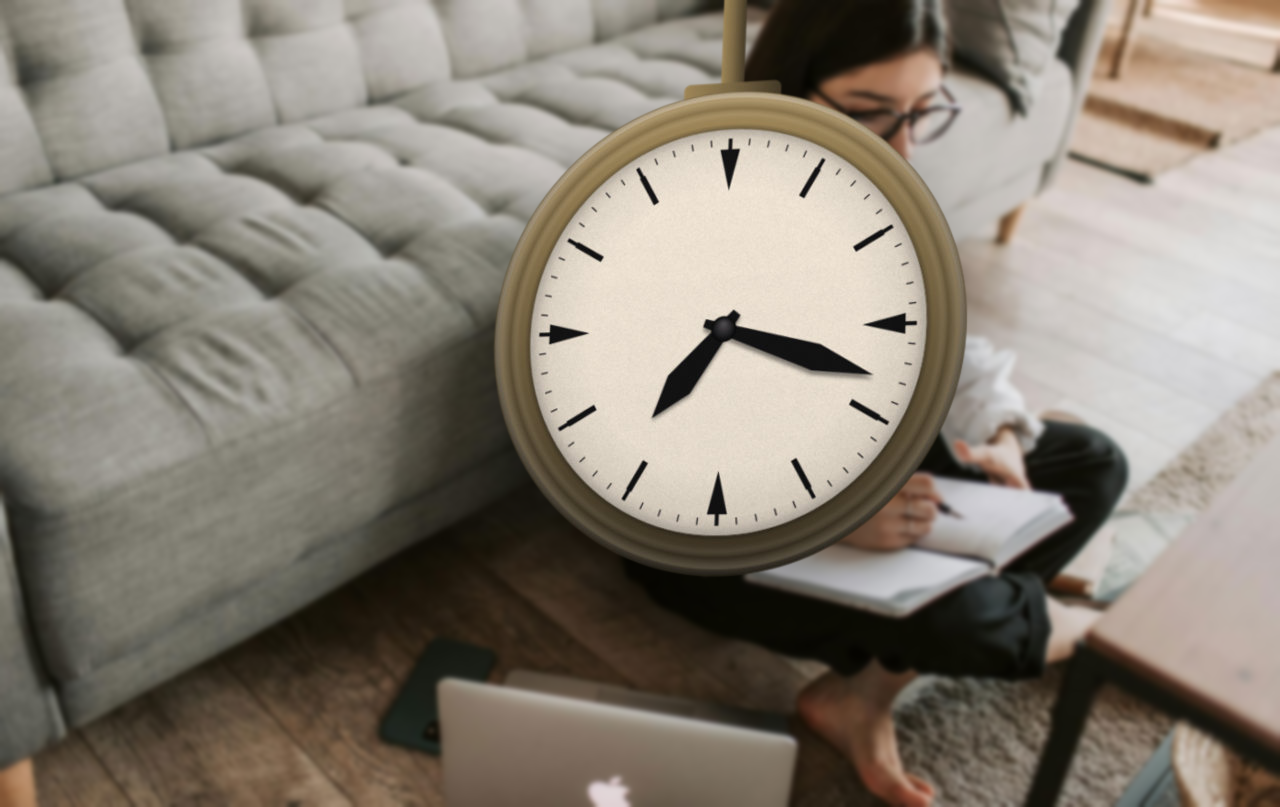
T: 7.18
